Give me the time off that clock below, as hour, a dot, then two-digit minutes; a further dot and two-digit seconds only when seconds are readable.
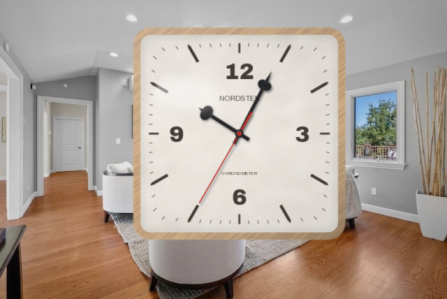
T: 10.04.35
